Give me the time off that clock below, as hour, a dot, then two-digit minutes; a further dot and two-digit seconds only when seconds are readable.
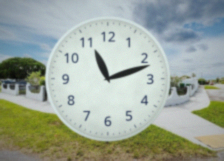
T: 11.12
